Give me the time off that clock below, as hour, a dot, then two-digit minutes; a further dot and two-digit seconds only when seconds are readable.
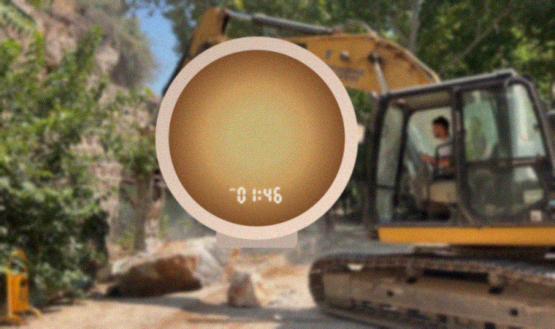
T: 1.46
